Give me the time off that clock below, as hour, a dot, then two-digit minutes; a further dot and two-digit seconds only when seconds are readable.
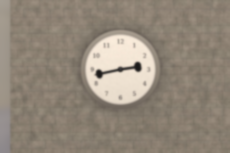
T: 2.43
